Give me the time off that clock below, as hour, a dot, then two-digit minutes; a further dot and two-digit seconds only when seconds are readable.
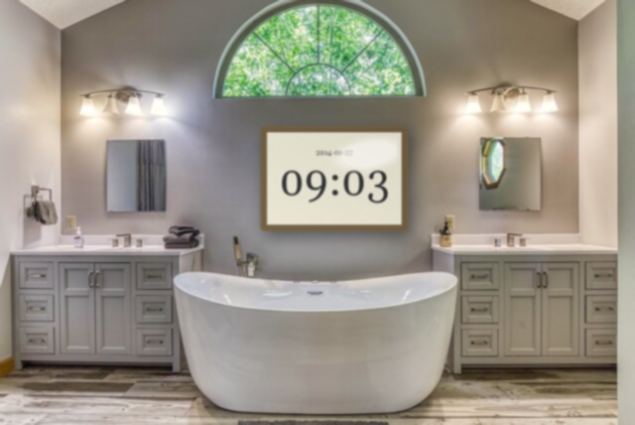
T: 9.03
